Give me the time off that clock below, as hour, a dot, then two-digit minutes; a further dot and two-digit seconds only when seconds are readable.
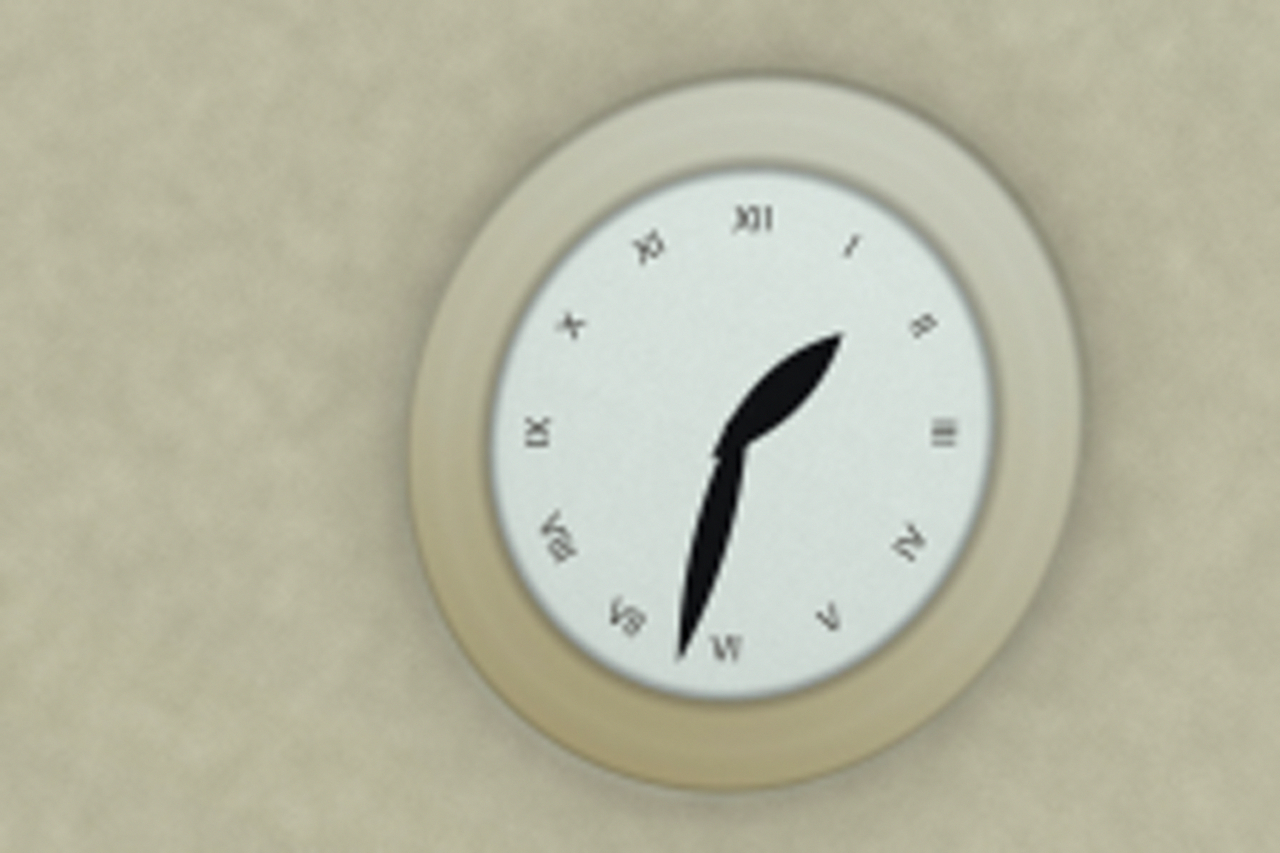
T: 1.32
